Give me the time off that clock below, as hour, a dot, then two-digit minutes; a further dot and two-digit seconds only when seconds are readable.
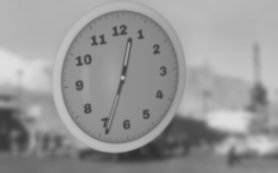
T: 12.34
